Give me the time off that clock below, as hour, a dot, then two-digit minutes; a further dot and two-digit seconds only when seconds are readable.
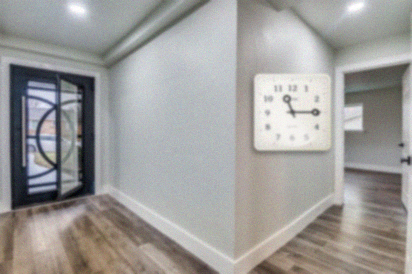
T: 11.15
